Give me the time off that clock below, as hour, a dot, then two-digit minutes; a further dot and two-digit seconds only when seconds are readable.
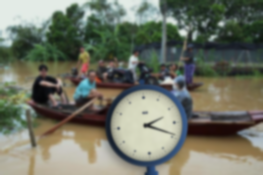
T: 2.19
